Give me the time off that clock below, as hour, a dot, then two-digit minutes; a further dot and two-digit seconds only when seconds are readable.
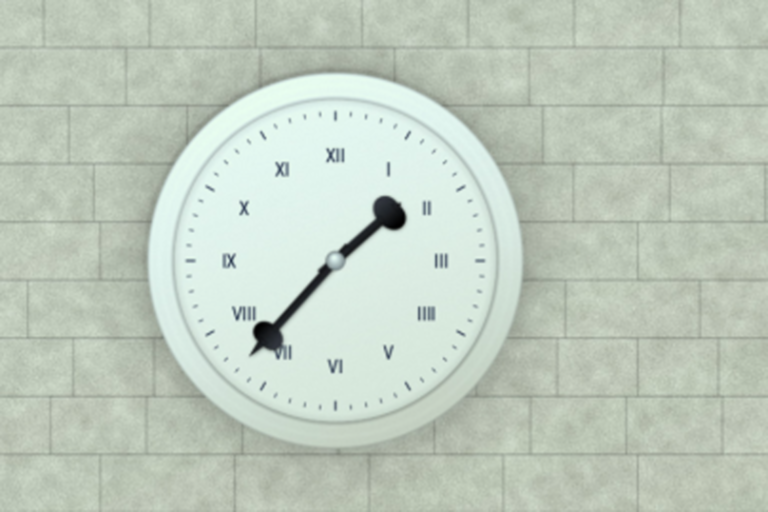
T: 1.37
